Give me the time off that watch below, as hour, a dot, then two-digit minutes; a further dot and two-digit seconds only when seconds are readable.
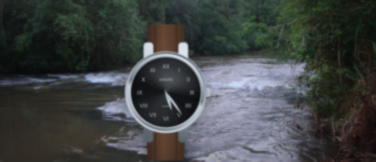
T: 5.24
